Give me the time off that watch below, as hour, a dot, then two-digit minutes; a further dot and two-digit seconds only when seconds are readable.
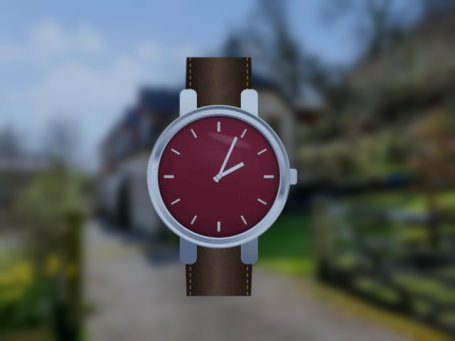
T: 2.04
